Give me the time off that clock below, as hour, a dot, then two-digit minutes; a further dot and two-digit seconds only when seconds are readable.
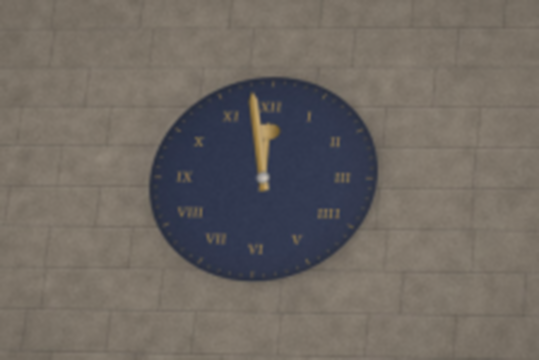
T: 11.58
